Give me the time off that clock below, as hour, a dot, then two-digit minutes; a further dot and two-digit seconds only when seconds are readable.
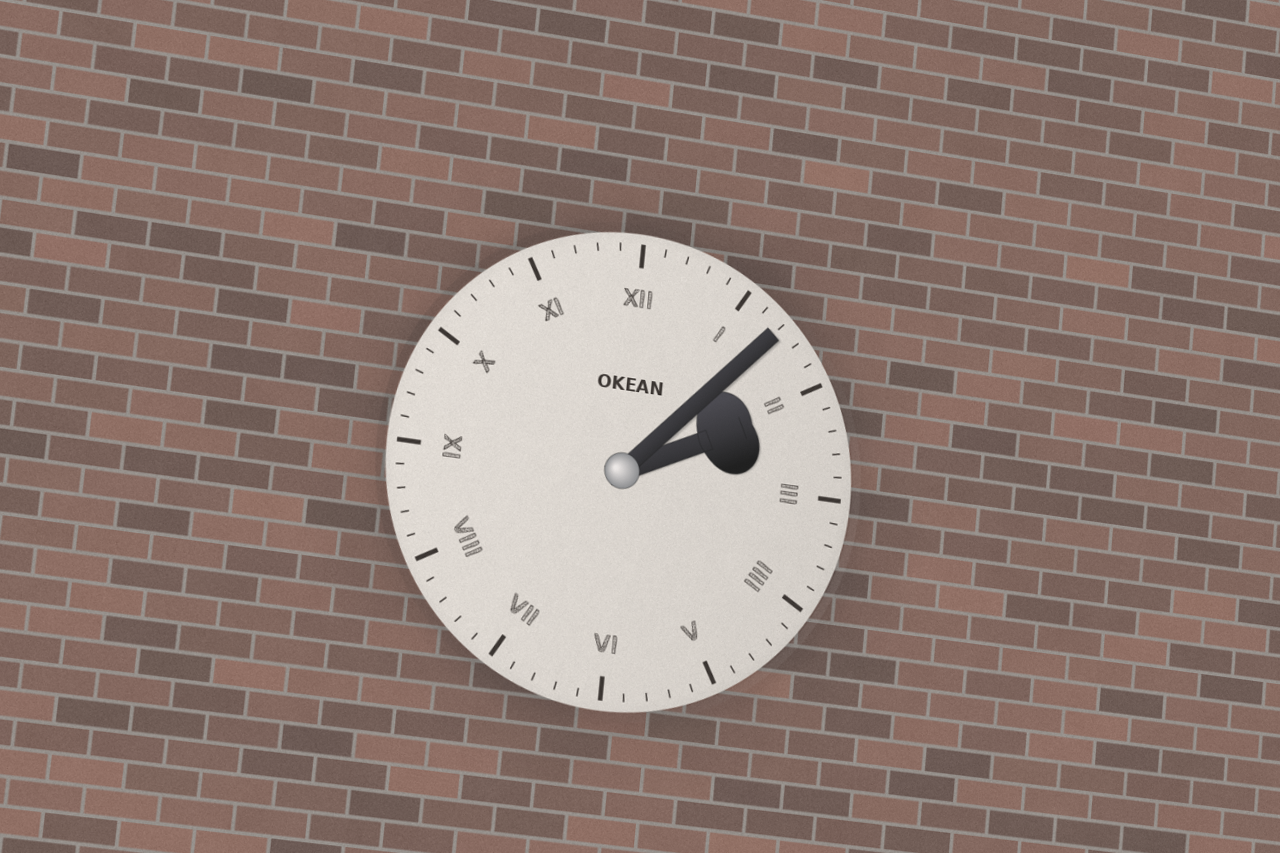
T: 2.07
